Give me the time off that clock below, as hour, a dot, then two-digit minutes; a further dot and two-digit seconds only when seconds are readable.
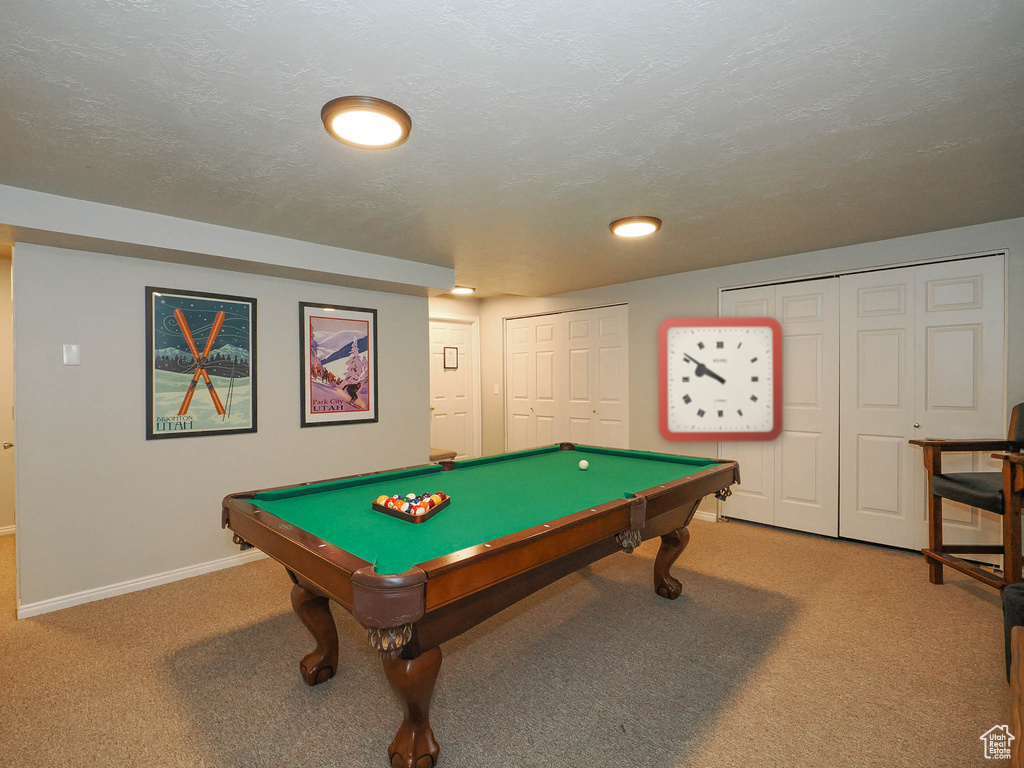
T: 9.51
